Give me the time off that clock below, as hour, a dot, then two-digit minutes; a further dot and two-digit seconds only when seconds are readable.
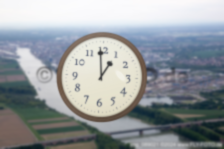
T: 12.59
